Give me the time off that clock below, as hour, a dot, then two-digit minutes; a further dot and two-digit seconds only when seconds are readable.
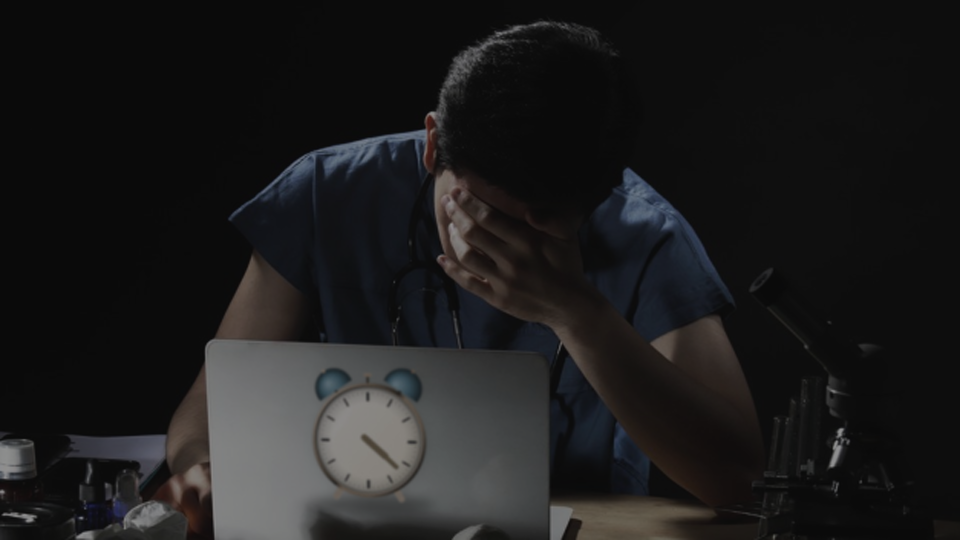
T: 4.22
